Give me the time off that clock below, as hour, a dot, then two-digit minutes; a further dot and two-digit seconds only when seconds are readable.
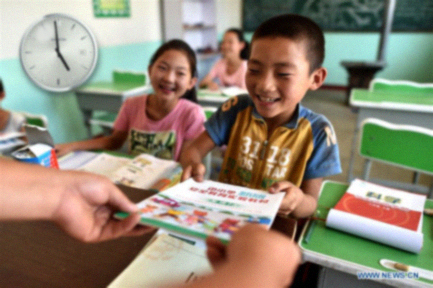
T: 4.59
